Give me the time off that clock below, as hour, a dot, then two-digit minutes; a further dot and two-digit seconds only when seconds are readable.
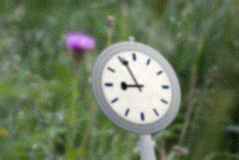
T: 8.56
